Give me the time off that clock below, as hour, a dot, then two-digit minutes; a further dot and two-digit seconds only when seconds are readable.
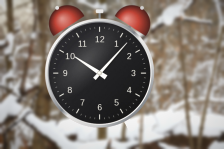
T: 10.07
